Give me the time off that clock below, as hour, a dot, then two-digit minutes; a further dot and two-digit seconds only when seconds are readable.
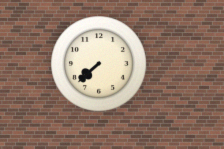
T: 7.38
